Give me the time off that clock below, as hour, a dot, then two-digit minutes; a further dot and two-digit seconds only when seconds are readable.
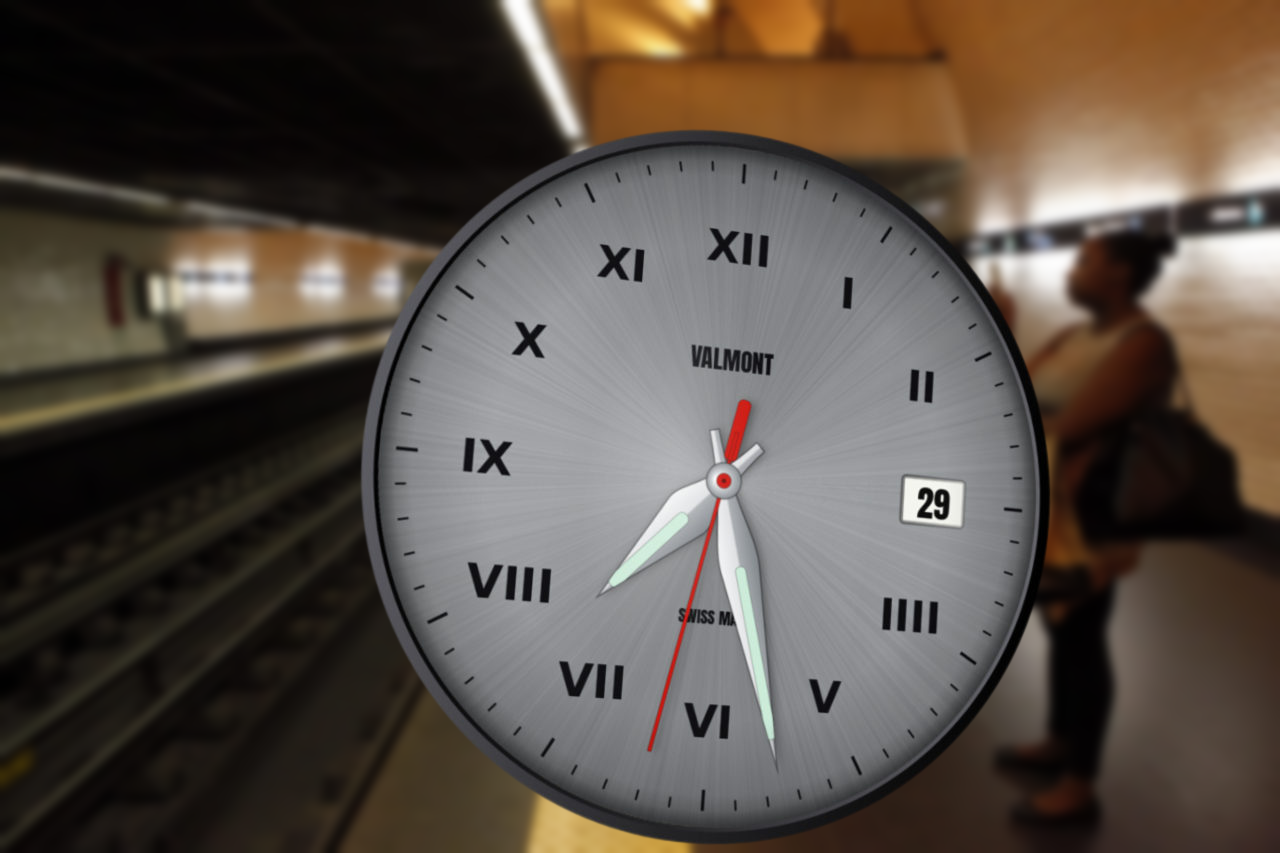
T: 7.27.32
